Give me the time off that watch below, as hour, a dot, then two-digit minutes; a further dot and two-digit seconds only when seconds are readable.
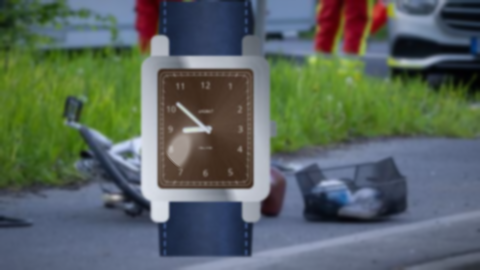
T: 8.52
